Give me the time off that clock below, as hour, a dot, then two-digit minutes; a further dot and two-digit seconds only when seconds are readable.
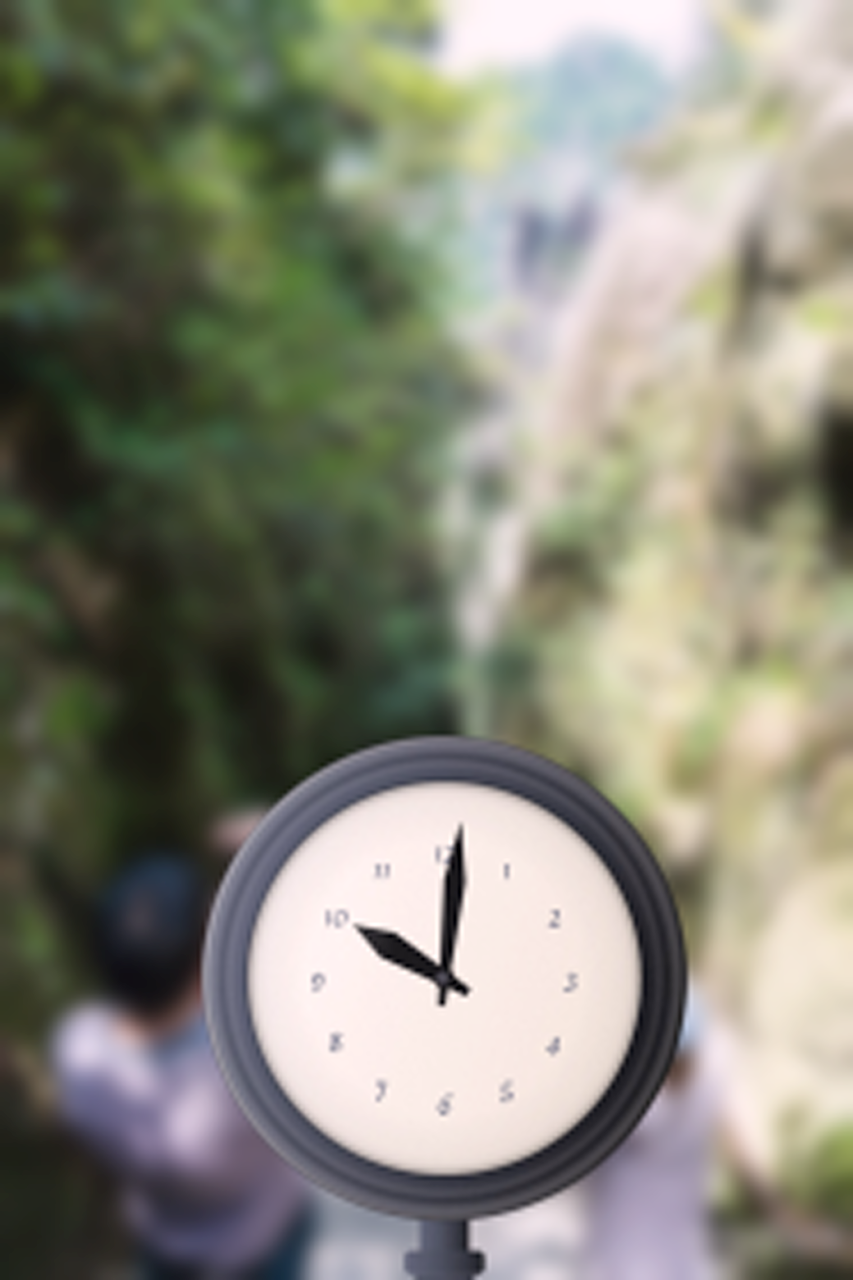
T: 10.01
